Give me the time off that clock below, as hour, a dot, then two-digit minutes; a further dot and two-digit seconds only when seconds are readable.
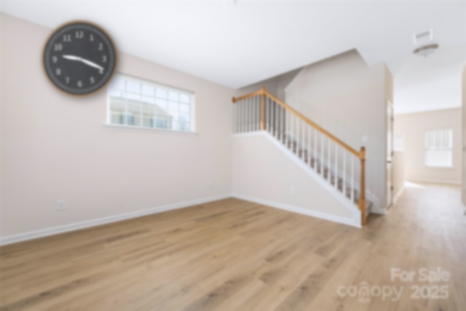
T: 9.19
